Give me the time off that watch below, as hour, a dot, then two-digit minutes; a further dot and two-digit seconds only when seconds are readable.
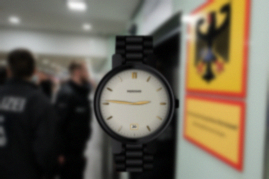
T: 2.46
